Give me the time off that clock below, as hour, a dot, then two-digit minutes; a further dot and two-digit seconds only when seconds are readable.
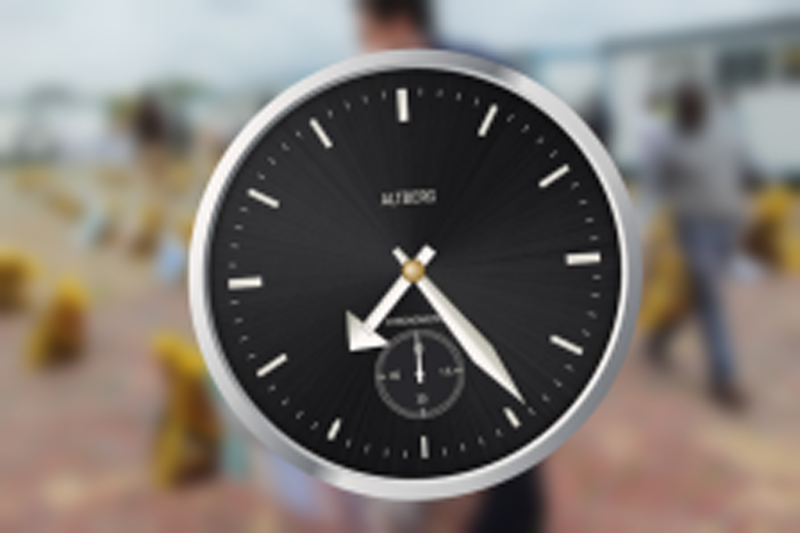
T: 7.24
